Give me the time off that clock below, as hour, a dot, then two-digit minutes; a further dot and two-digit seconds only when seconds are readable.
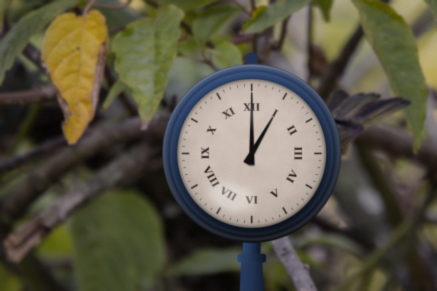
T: 1.00
